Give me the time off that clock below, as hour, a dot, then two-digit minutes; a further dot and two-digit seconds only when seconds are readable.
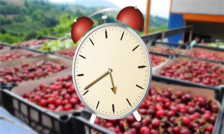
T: 5.41
